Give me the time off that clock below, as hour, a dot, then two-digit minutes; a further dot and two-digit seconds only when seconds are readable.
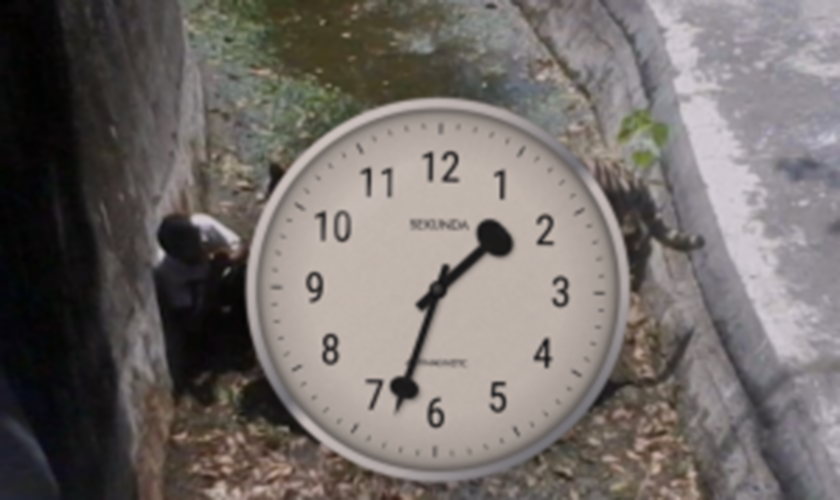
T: 1.33
